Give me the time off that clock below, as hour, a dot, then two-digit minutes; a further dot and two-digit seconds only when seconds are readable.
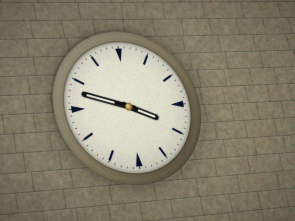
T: 3.48
